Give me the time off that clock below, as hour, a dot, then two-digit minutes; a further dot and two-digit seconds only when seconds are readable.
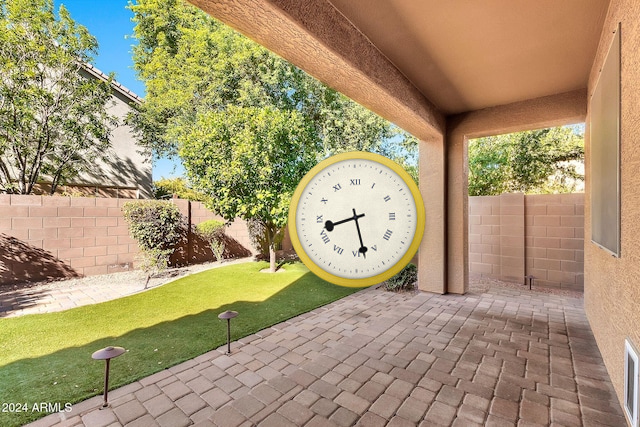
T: 8.28
